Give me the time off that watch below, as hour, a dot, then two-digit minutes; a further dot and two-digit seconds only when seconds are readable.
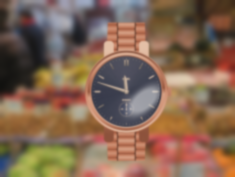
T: 11.48
